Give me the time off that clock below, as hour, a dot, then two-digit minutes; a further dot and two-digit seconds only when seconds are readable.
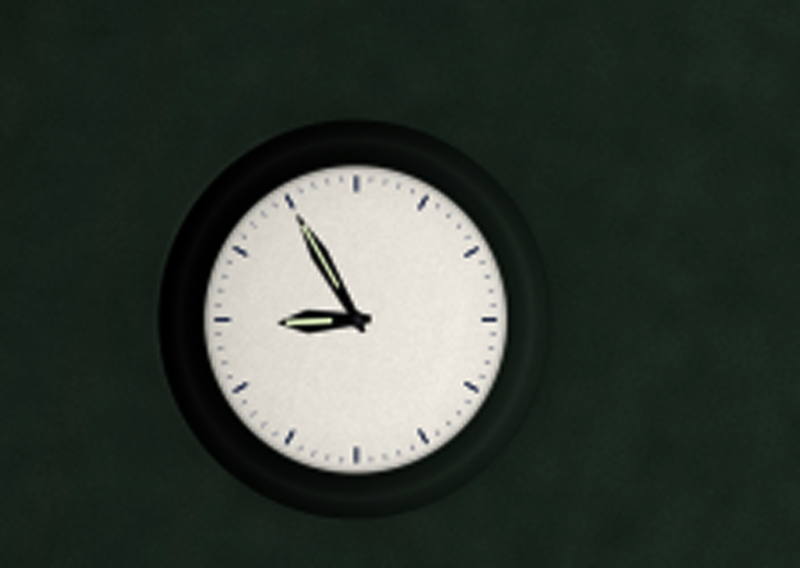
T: 8.55
